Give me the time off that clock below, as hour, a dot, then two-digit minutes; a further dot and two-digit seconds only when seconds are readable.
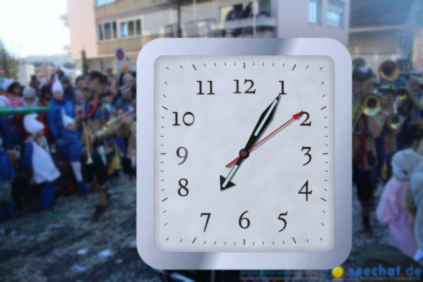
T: 7.05.09
